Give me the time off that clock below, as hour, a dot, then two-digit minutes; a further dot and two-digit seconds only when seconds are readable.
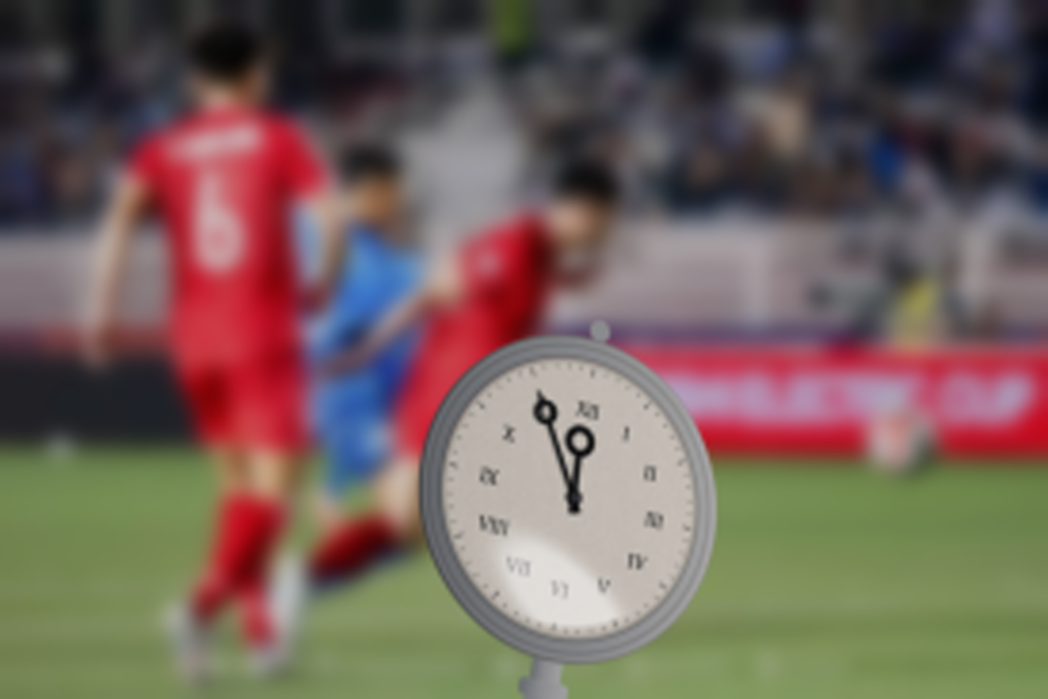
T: 11.55
